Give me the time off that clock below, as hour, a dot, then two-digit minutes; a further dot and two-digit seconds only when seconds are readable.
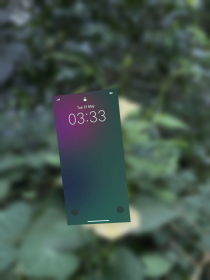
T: 3.33
